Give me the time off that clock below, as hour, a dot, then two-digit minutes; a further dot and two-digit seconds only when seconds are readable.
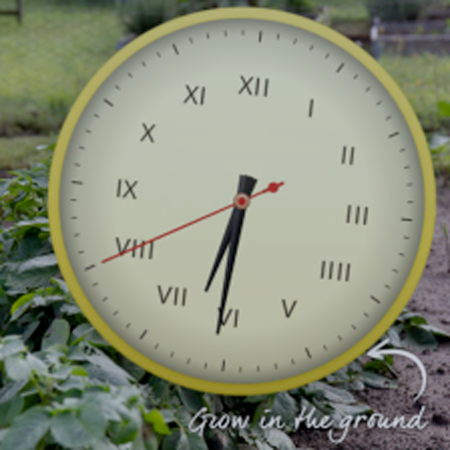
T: 6.30.40
